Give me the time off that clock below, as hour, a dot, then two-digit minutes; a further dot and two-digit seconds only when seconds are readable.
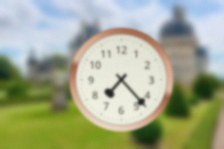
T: 7.23
